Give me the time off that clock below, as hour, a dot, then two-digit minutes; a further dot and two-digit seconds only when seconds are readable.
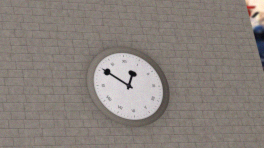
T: 12.51
